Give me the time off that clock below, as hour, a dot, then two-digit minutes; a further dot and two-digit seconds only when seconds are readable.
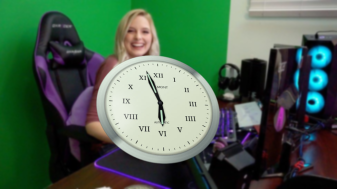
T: 5.57
